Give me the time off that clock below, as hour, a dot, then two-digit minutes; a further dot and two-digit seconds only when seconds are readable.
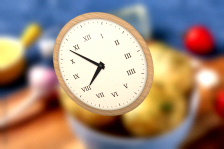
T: 7.53
